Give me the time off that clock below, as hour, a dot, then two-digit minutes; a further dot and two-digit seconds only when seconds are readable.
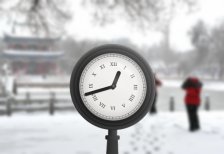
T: 12.42
